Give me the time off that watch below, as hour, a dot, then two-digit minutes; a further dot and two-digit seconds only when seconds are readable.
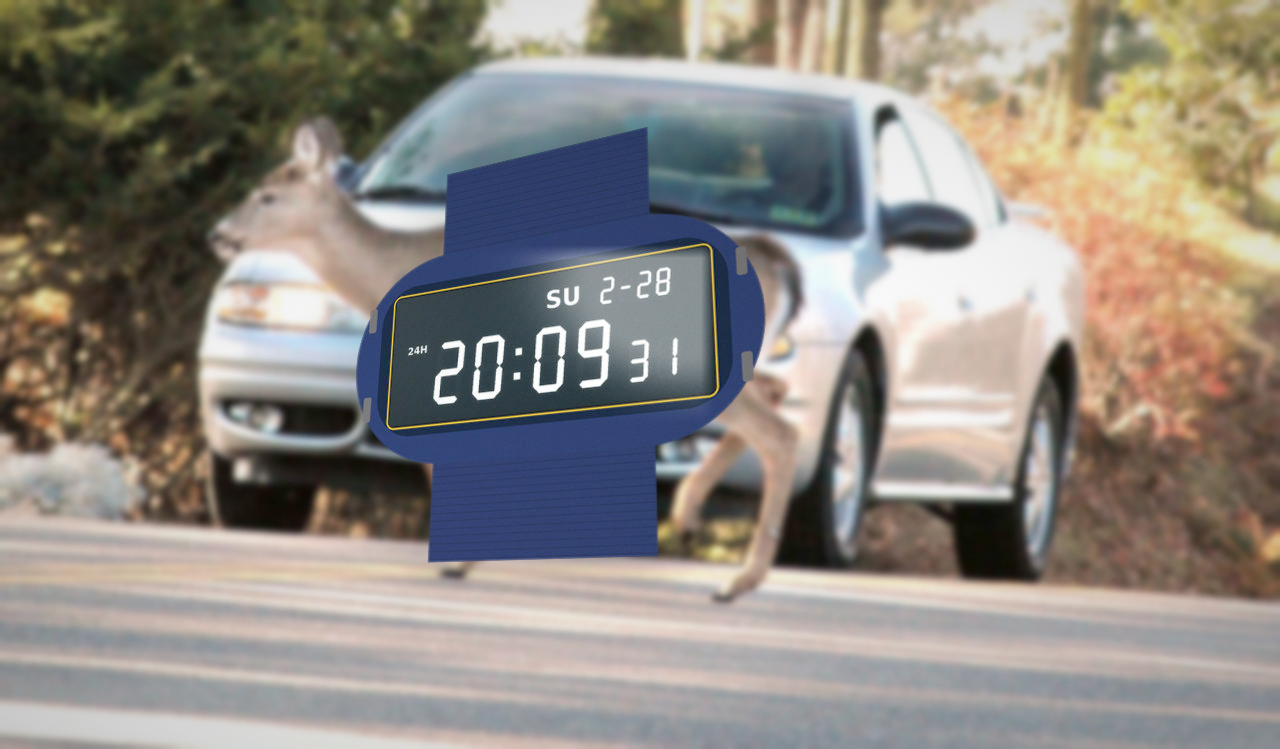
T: 20.09.31
